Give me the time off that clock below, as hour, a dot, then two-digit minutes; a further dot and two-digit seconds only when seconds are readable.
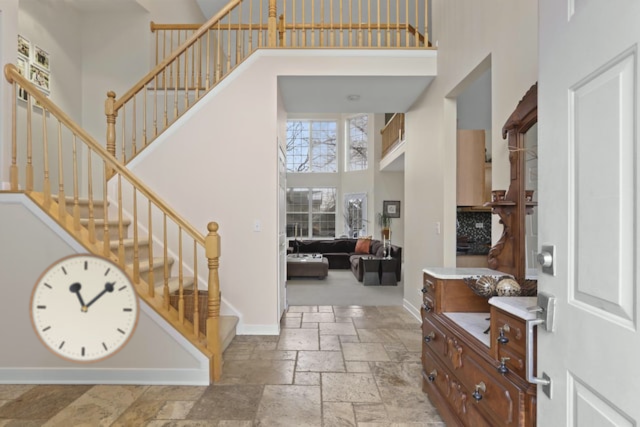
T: 11.08
